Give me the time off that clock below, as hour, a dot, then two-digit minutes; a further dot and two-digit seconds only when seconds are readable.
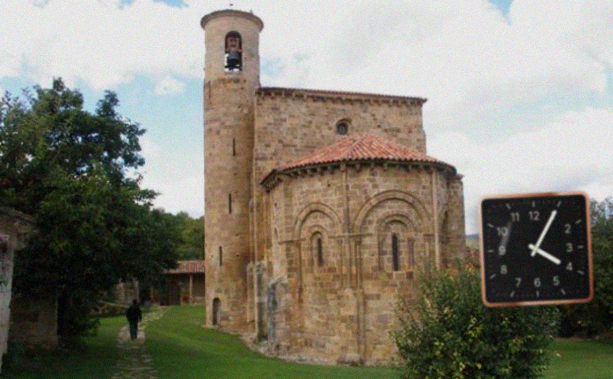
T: 4.05
